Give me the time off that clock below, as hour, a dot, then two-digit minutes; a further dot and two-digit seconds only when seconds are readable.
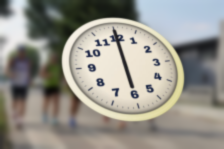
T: 6.00
